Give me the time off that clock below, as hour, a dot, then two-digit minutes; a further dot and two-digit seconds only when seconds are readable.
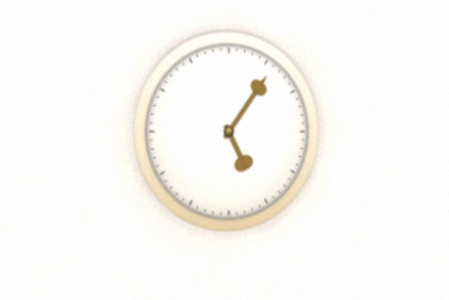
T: 5.06
